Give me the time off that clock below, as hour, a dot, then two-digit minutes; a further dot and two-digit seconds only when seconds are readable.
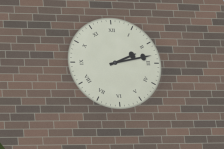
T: 2.13
